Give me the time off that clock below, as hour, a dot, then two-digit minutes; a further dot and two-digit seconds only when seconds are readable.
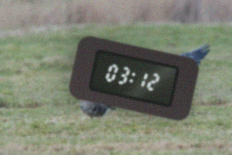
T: 3.12
